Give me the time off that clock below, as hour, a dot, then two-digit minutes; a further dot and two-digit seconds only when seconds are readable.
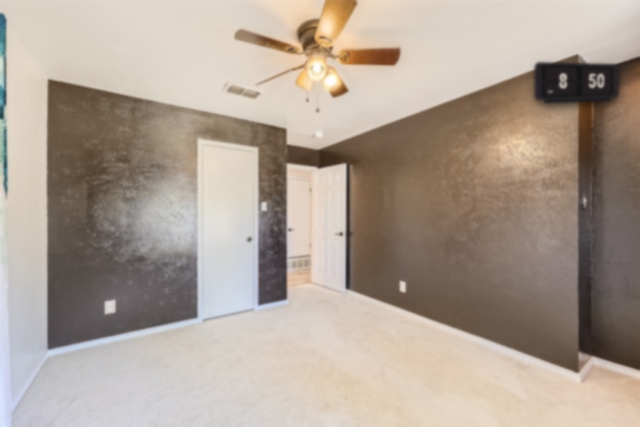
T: 8.50
